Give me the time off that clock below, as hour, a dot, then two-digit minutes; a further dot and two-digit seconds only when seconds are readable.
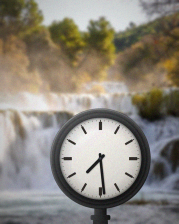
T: 7.29
